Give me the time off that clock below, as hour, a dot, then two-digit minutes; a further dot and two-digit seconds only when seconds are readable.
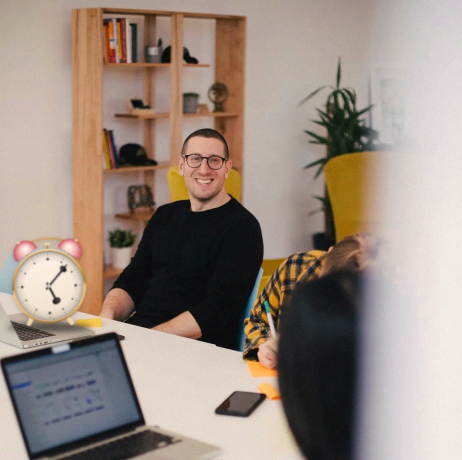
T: 5.07
